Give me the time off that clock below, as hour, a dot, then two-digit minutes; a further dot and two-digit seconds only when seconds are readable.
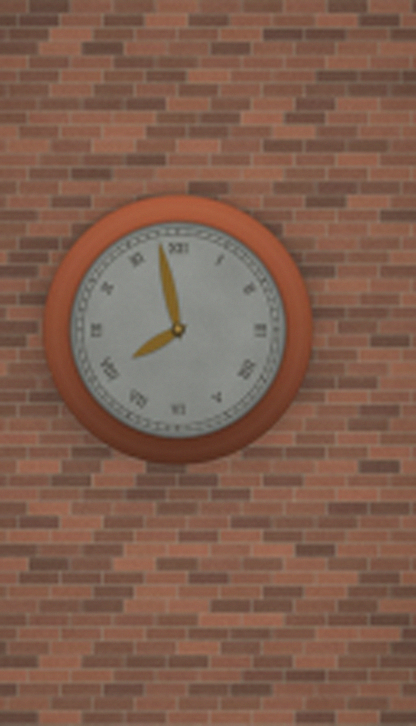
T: 7.58
